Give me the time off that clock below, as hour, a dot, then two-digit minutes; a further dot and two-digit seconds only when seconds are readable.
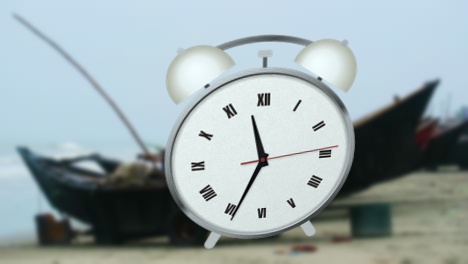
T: 11.34.14
